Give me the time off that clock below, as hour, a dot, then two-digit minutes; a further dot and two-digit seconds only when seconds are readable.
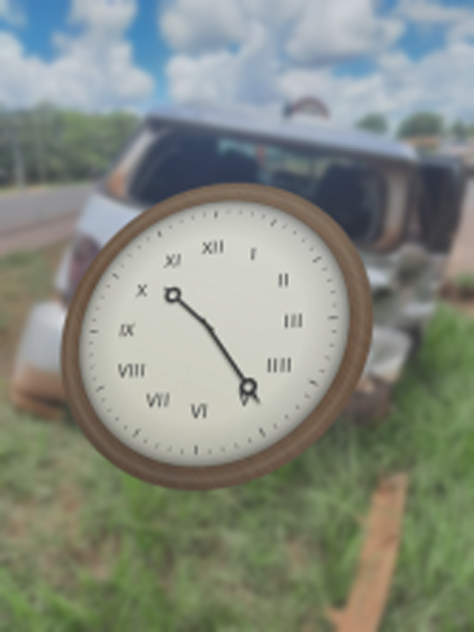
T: 10.24
